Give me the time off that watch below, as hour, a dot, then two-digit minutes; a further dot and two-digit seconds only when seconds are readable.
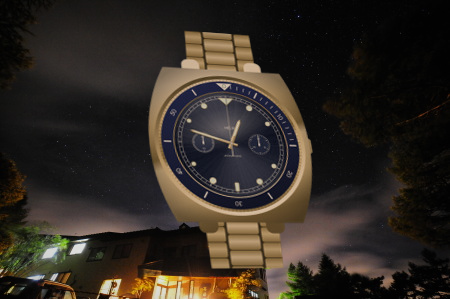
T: 12.48
